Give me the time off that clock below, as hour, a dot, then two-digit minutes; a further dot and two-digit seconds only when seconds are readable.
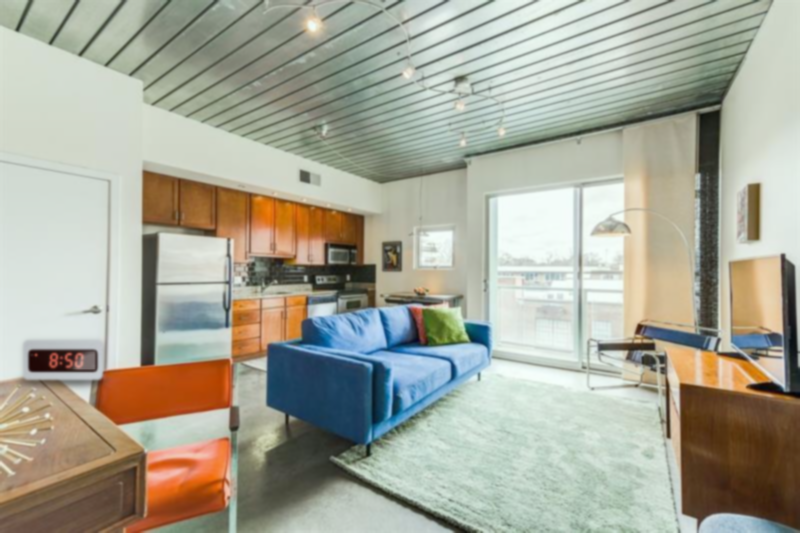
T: 8.50
